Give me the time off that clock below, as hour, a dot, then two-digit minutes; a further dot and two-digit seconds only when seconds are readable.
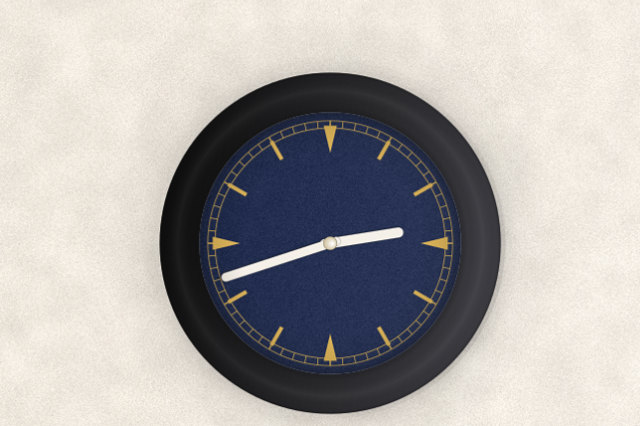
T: 2.42
